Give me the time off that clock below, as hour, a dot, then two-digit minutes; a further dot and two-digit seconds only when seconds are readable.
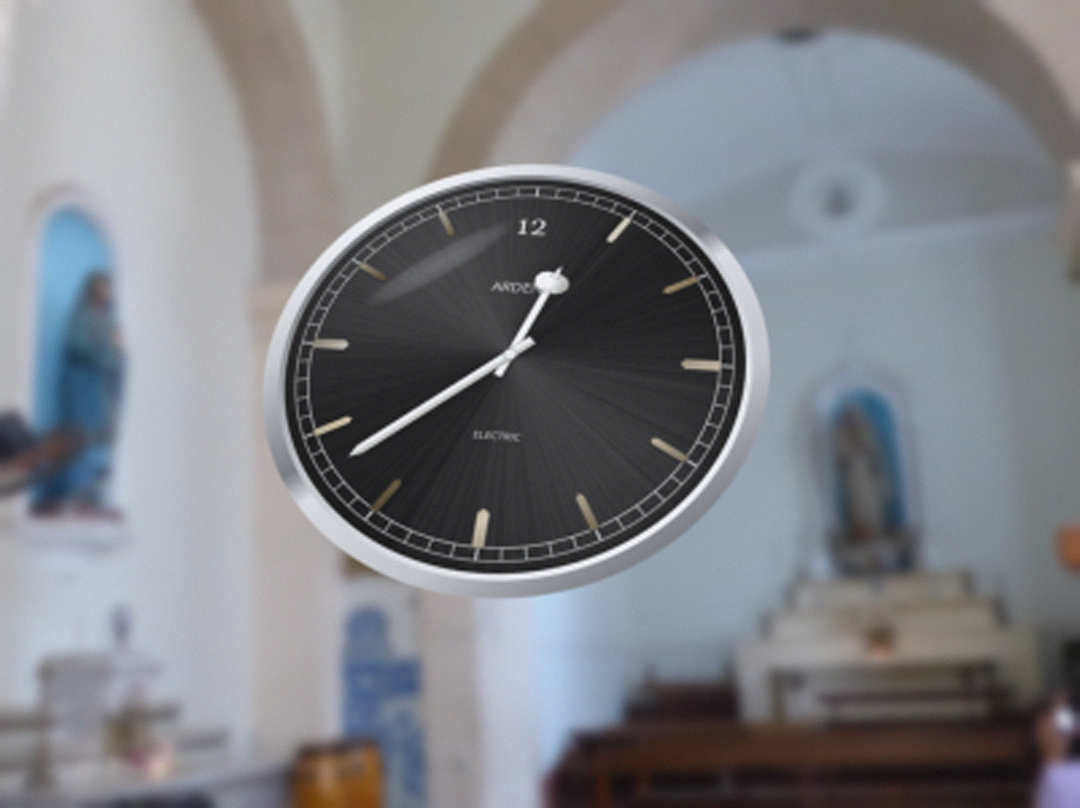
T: 12.38
